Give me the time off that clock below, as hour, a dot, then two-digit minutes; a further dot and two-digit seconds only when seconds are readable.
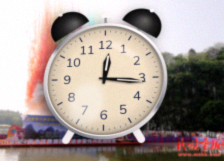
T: 12.16
